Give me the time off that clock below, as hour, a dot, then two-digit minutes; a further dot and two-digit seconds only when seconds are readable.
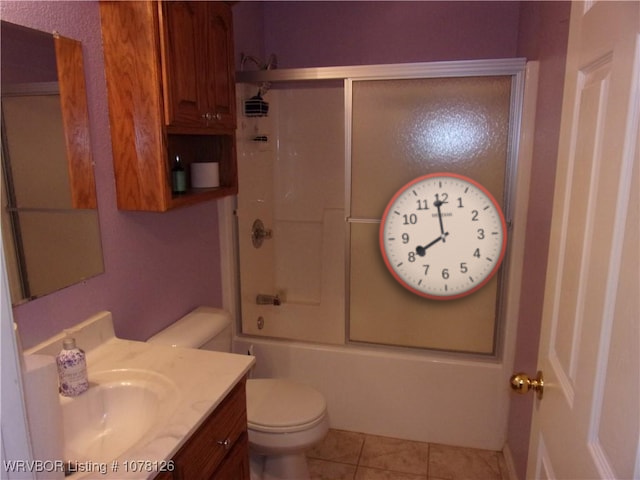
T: 7.59
